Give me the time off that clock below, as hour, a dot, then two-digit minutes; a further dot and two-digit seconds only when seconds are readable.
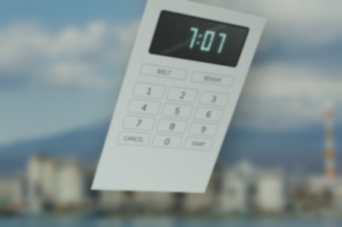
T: 7.07
